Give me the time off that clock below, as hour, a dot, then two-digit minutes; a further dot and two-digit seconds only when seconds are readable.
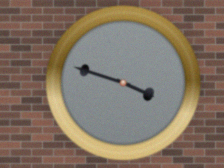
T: 3.48
